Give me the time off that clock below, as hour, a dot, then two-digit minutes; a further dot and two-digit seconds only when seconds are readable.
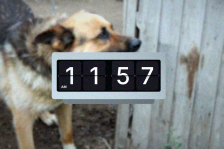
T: 11.57
